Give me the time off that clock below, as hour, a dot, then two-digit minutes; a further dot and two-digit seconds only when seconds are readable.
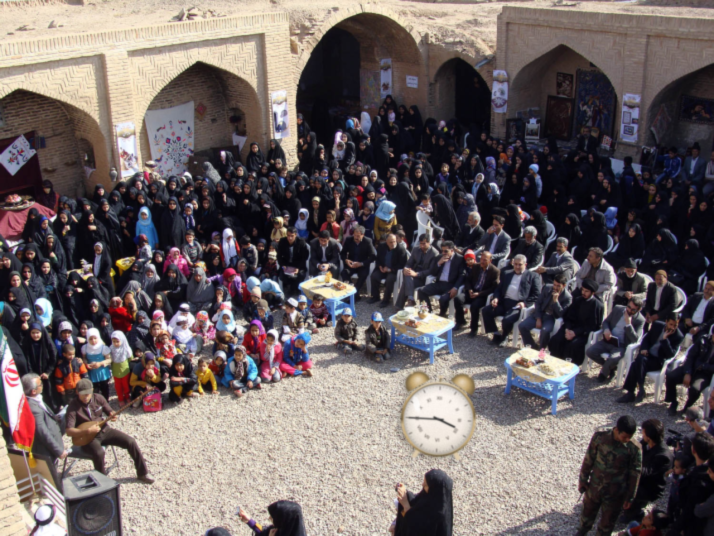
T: 3.45
